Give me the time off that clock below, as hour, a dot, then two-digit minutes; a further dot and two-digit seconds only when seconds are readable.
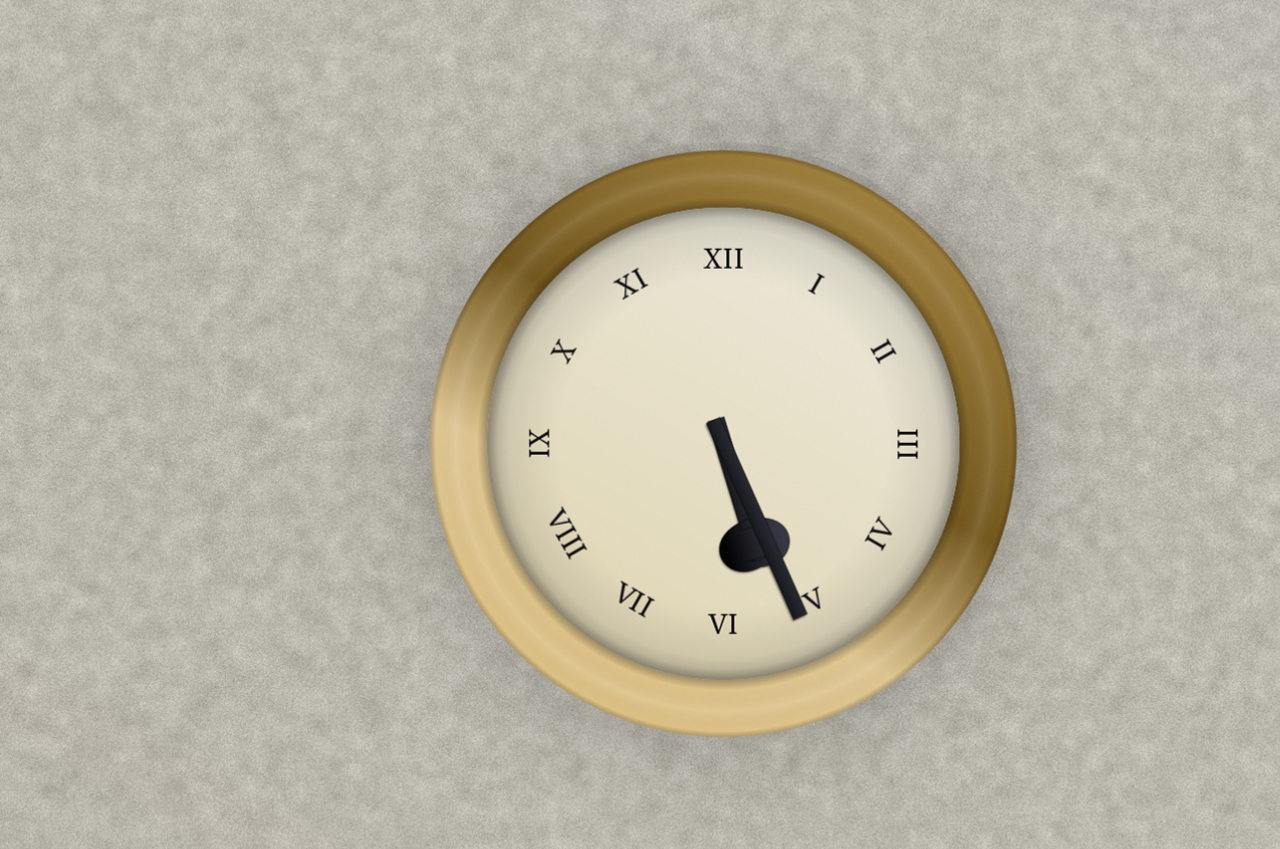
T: 5.26
